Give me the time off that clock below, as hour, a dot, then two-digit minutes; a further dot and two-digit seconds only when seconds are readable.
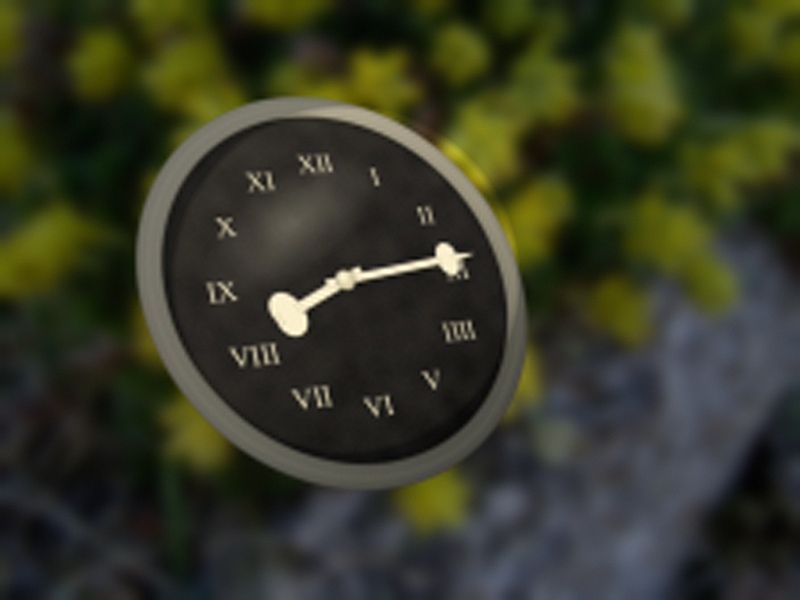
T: 8.14
